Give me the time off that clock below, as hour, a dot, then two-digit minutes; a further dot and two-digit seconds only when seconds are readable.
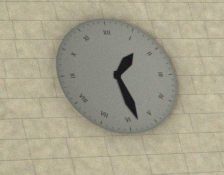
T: 1.28
